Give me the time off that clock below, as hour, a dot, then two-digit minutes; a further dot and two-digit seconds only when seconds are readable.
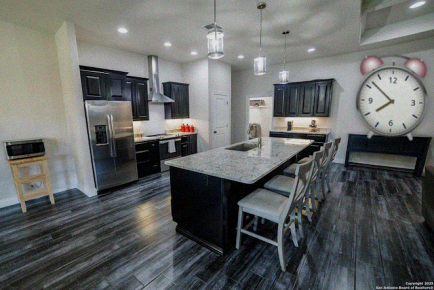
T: 7.52
